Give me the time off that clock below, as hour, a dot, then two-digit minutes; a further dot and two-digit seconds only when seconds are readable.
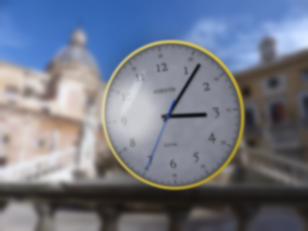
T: 3.06.35
